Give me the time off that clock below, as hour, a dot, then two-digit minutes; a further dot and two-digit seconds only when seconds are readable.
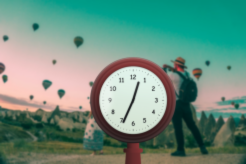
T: 12.34
